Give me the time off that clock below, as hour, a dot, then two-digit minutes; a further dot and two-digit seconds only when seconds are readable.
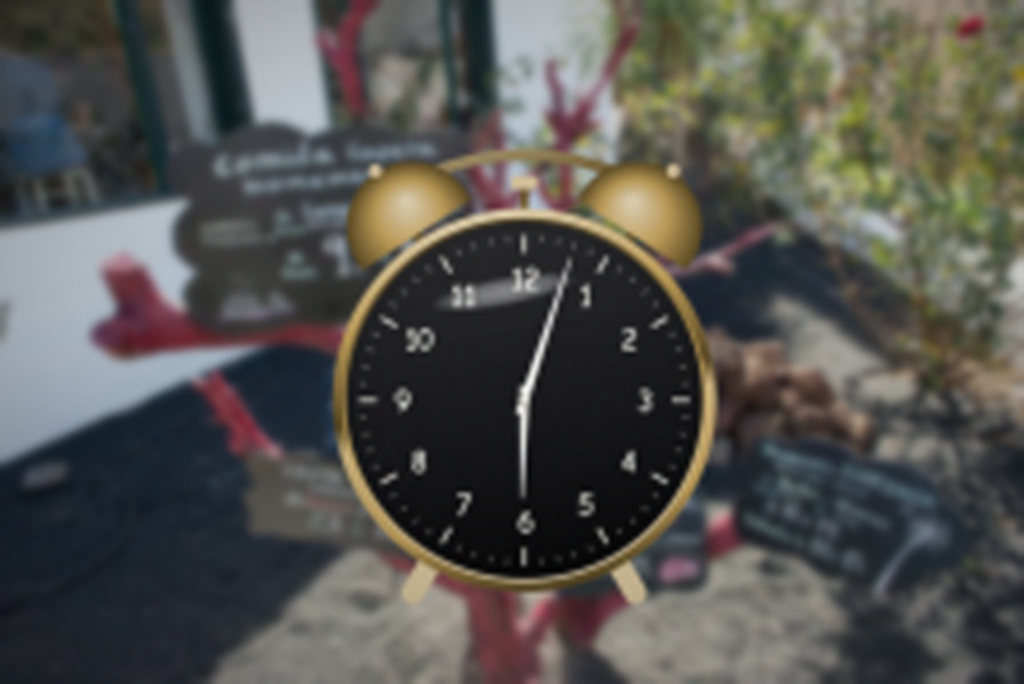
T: 6.03
